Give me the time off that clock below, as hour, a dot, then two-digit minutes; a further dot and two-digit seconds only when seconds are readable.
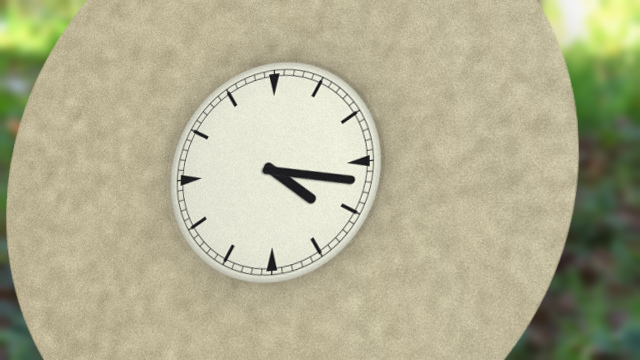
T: 4.17
